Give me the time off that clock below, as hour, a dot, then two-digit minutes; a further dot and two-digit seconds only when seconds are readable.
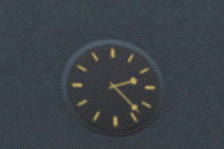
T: 2.23
